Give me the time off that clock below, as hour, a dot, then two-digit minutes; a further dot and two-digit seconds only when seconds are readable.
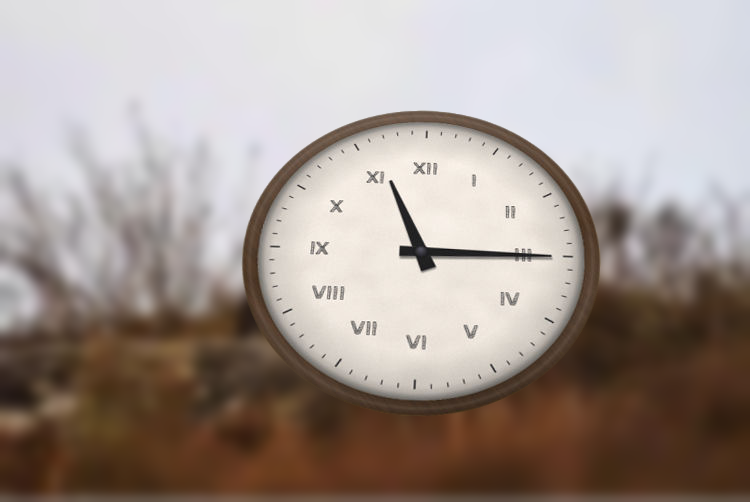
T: 11.15
